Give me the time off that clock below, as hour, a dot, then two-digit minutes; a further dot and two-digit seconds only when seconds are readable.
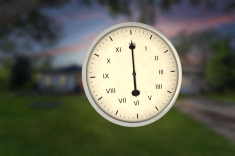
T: 6.00
